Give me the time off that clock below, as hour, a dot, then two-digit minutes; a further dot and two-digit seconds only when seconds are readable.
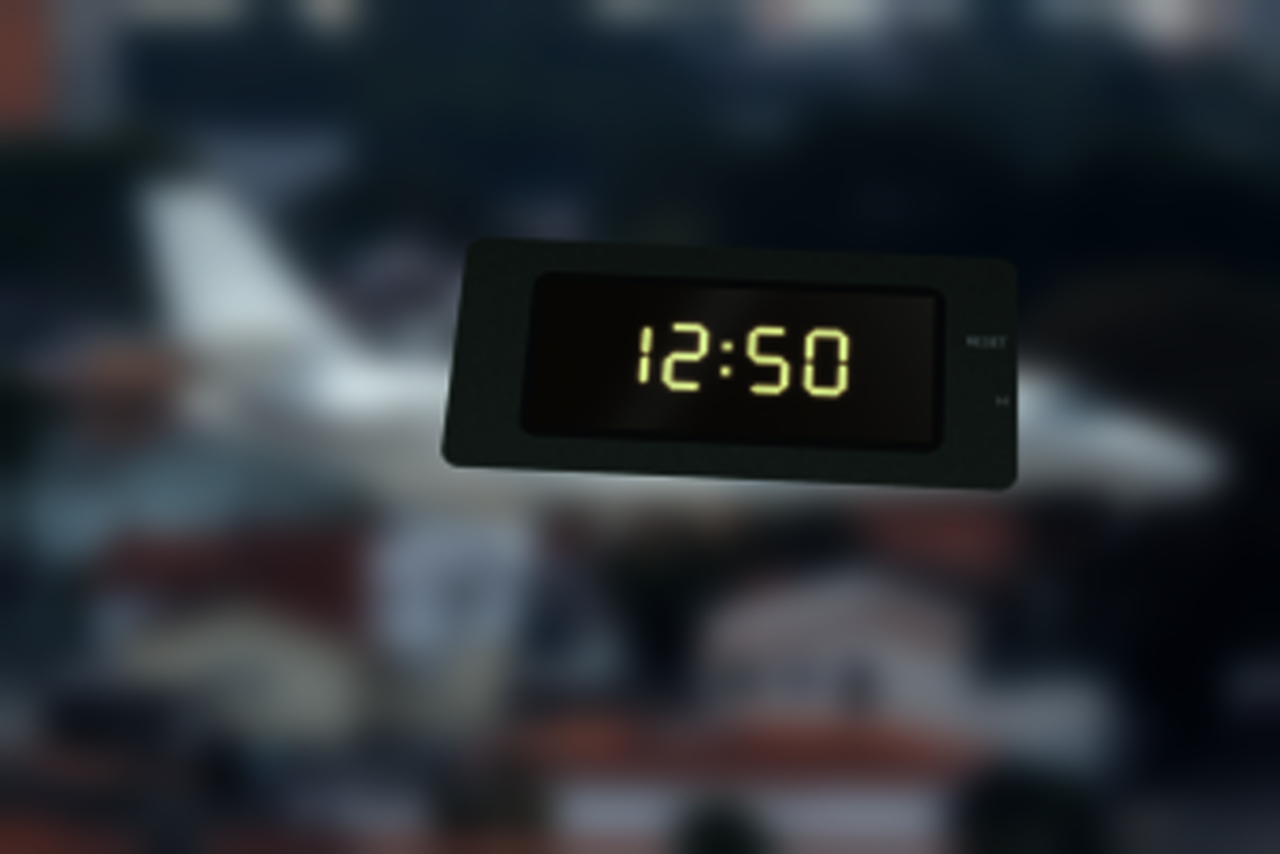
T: 12.50
